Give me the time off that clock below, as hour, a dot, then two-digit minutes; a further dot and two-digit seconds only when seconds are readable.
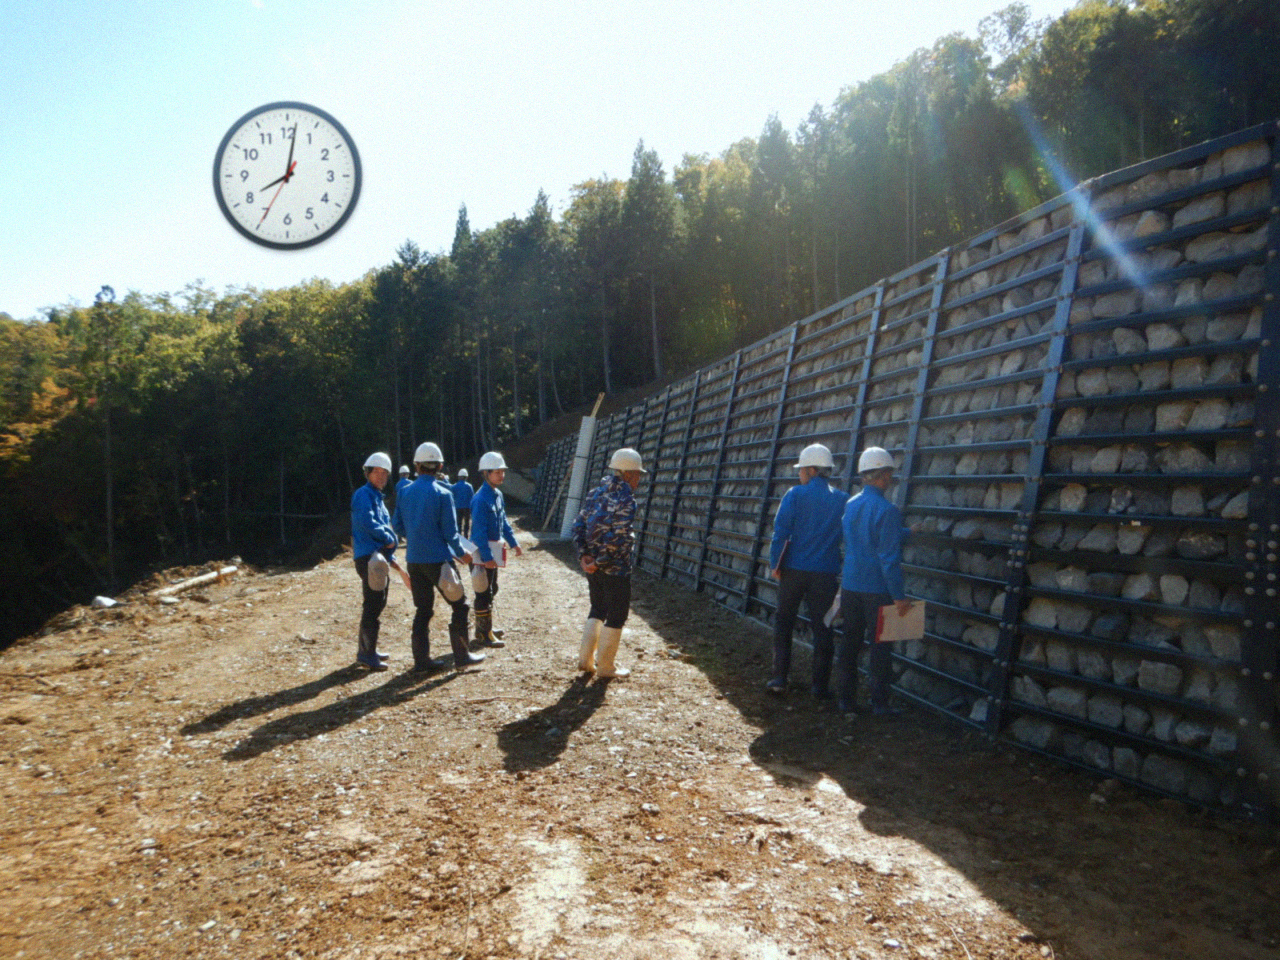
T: 8.01.35
